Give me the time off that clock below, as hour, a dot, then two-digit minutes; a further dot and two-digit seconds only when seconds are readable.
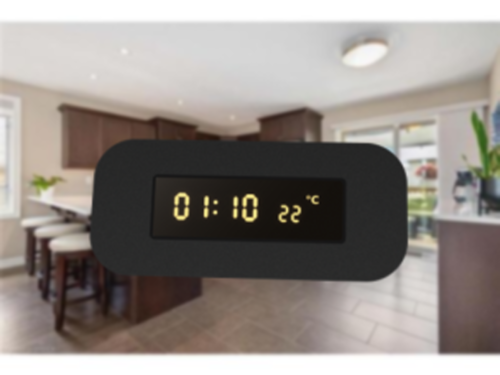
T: 1.10
